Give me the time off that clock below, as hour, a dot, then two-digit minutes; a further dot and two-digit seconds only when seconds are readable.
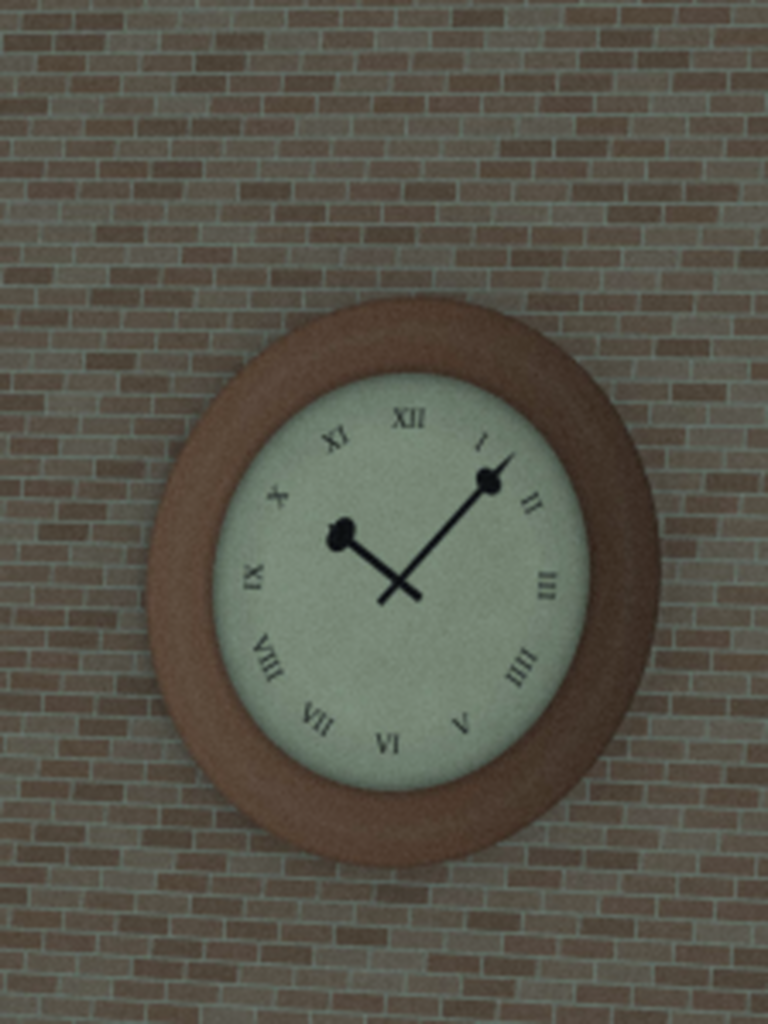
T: 10.07
